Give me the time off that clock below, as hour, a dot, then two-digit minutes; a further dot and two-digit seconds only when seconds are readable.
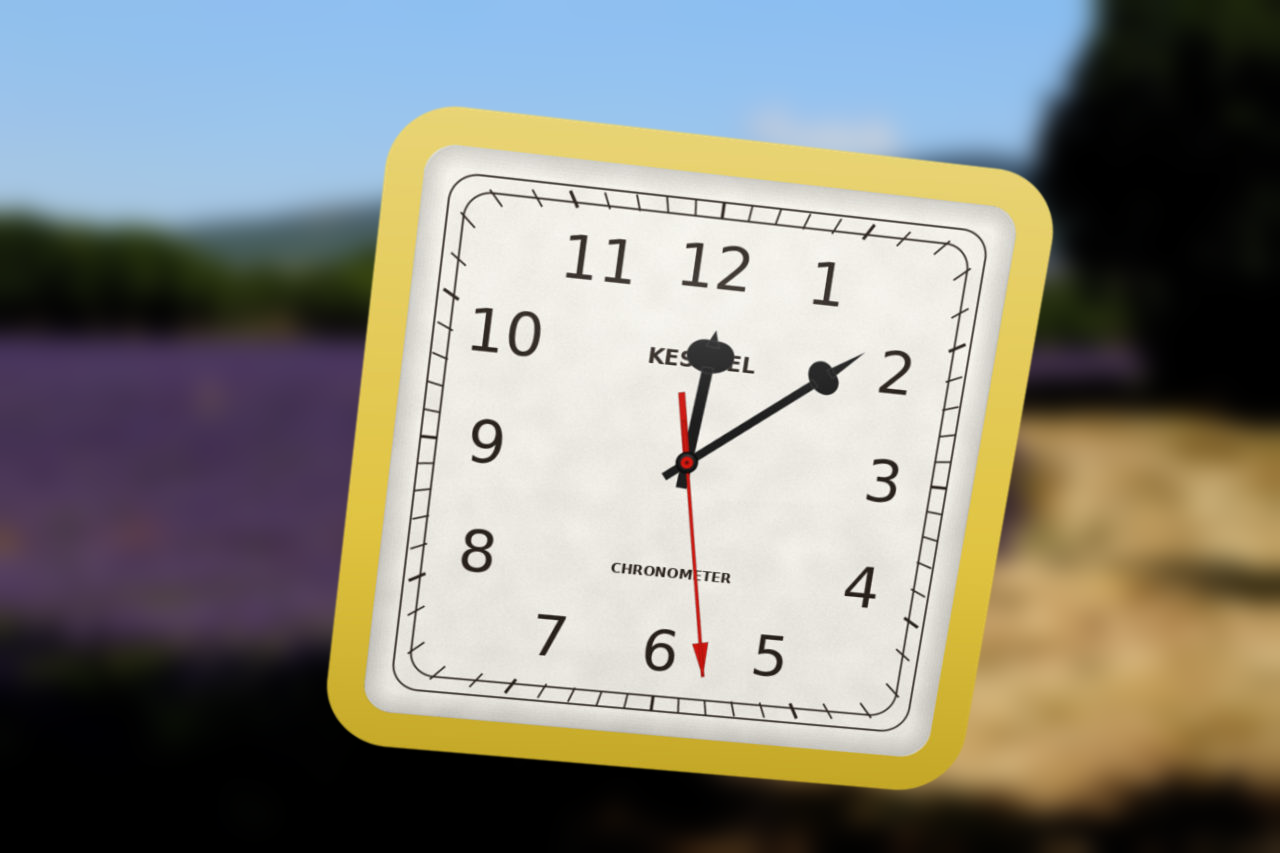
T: 12.08.28
